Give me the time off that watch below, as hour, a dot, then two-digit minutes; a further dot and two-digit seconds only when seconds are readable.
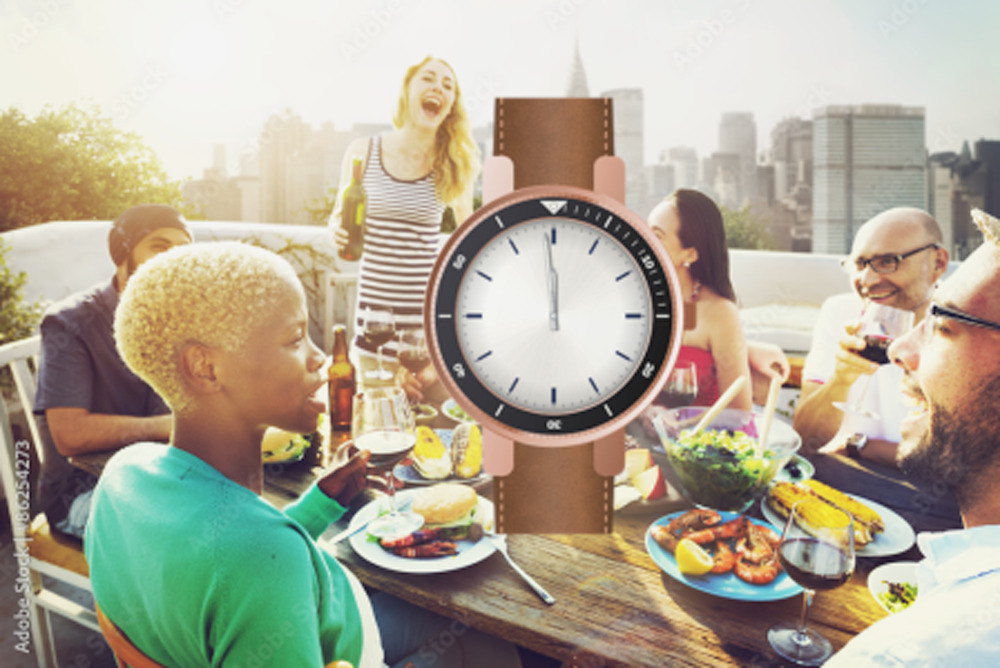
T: 11.59
